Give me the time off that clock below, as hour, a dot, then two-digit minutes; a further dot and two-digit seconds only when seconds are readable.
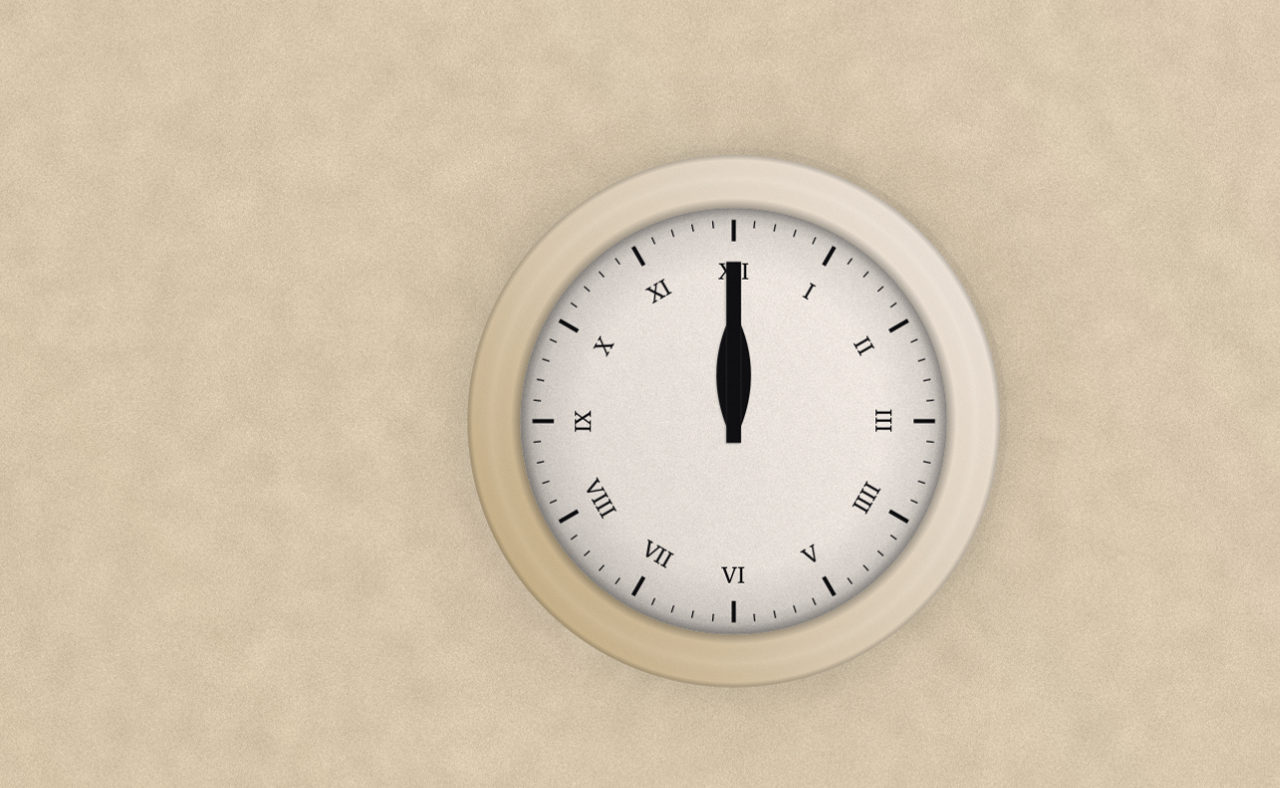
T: 12.00
